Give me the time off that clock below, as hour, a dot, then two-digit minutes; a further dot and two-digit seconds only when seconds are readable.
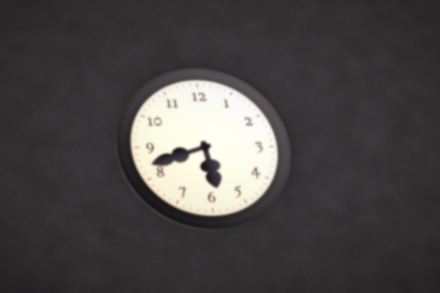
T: 5.42
